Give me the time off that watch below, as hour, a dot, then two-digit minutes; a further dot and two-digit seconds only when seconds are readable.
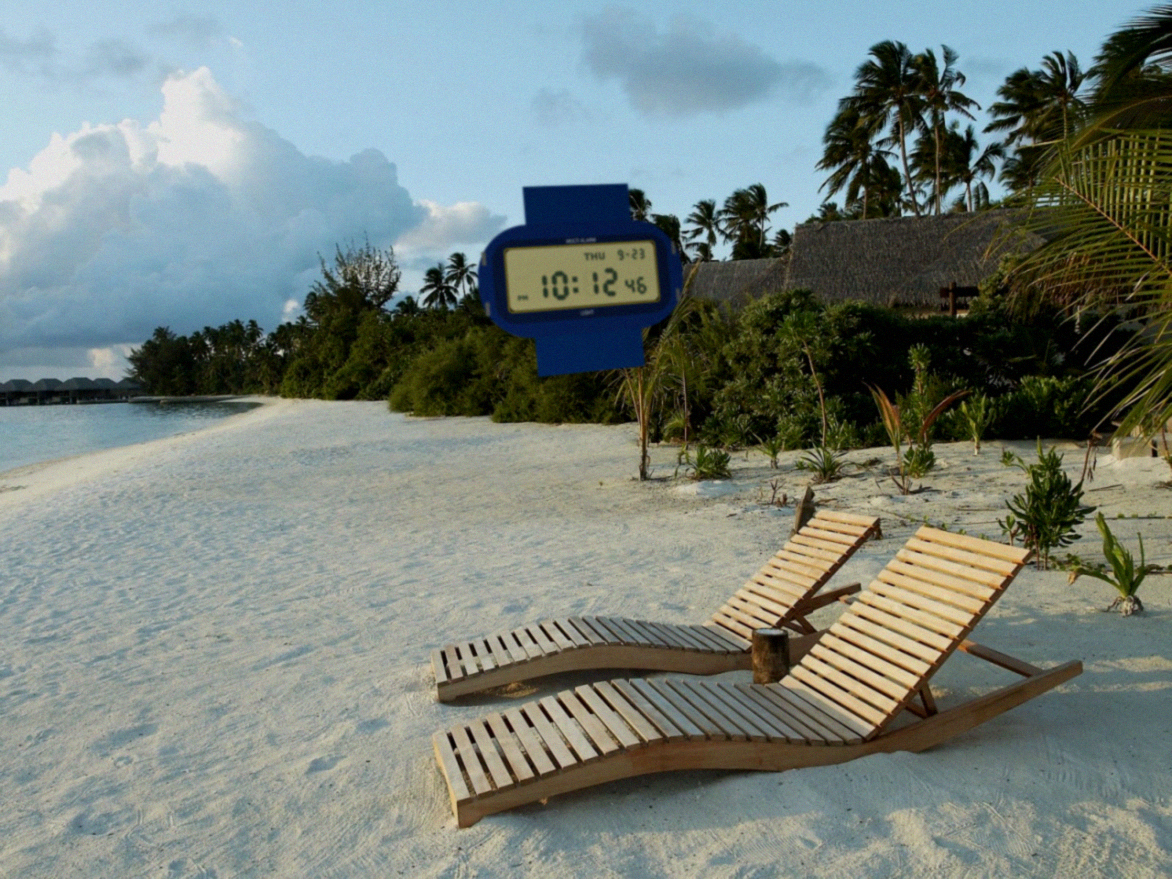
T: 10.12.46
